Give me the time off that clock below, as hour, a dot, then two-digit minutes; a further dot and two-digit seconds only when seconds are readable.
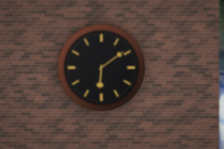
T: 6.09
